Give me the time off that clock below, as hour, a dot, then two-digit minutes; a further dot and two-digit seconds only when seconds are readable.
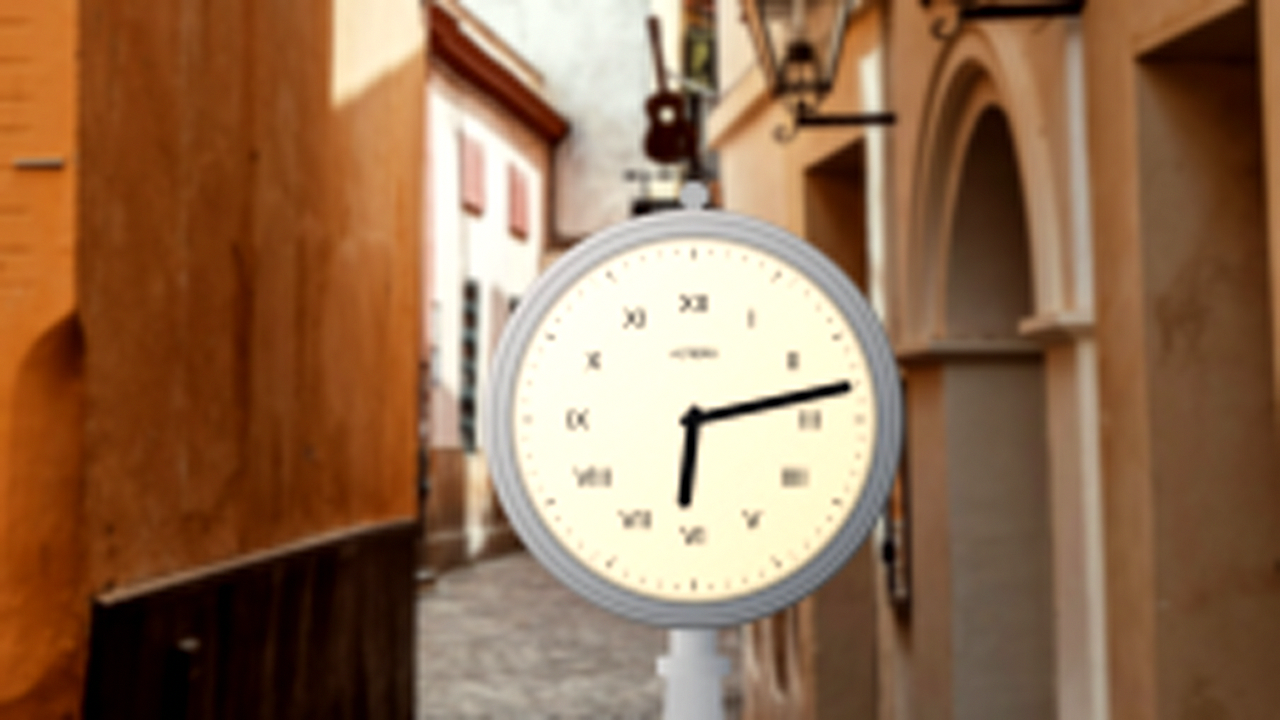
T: 6.13
